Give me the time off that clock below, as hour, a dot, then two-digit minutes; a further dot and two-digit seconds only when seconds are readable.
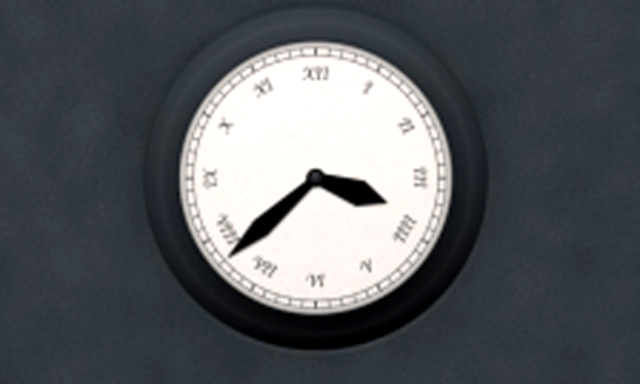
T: 3.38
